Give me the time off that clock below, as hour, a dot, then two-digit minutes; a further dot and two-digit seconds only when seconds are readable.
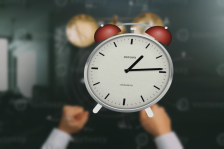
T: 1.14
